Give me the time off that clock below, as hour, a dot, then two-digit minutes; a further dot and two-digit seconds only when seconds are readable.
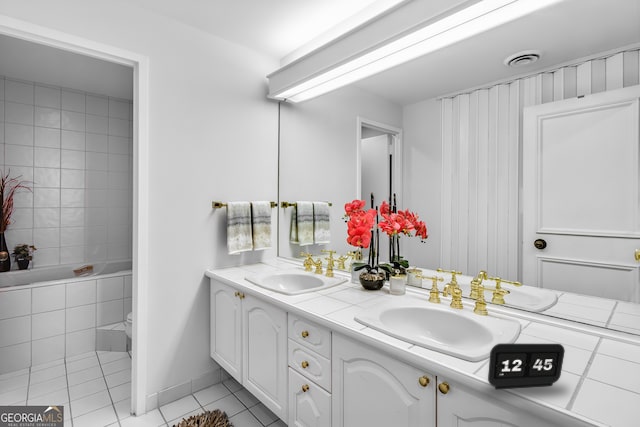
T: 12.45
